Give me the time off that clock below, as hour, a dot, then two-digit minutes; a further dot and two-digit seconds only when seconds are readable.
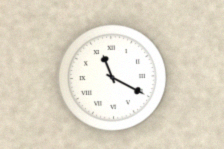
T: 11.20
